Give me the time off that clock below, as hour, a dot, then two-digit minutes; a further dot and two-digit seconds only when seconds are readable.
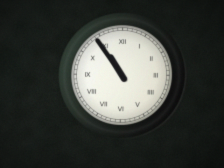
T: 10.54
